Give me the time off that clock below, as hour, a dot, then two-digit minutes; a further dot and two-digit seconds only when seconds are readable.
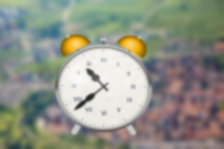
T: 10.38
